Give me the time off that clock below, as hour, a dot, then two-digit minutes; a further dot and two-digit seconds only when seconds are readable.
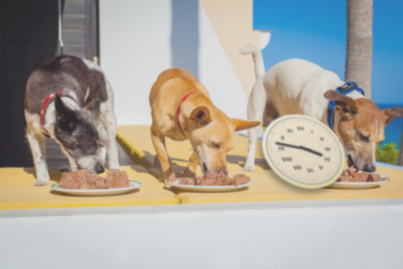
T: 3.47
